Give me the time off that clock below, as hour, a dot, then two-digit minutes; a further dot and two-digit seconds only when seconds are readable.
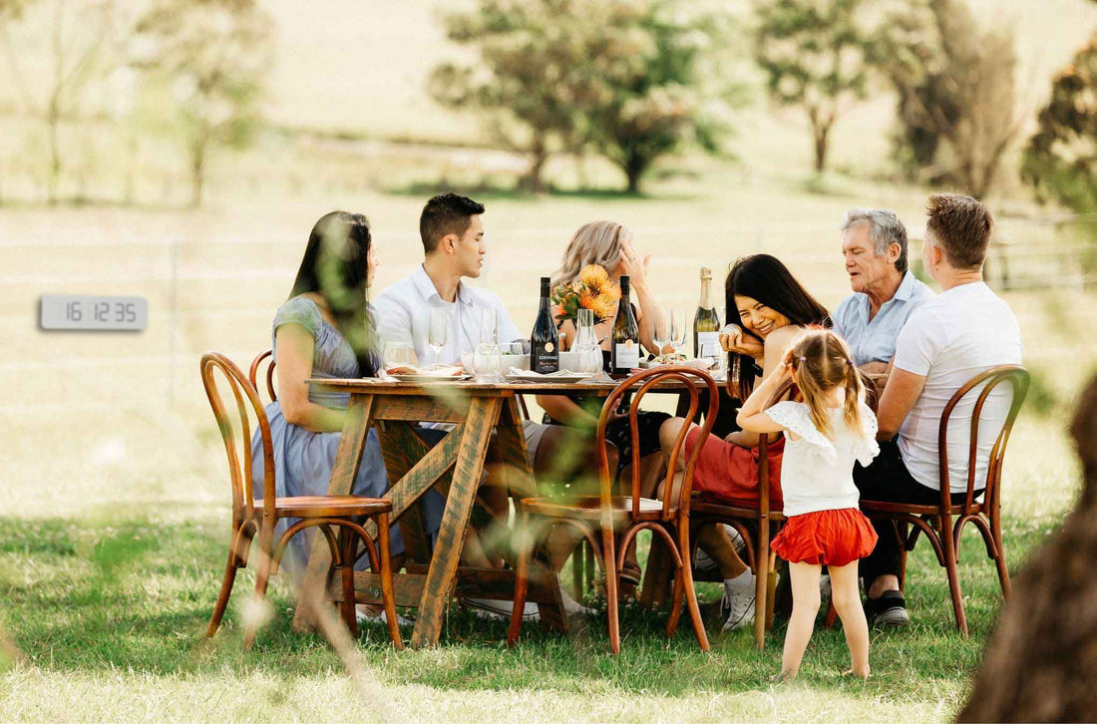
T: 16.12.35
